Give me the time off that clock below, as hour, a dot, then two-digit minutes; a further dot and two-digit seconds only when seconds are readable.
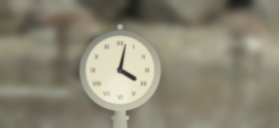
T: 4.02
